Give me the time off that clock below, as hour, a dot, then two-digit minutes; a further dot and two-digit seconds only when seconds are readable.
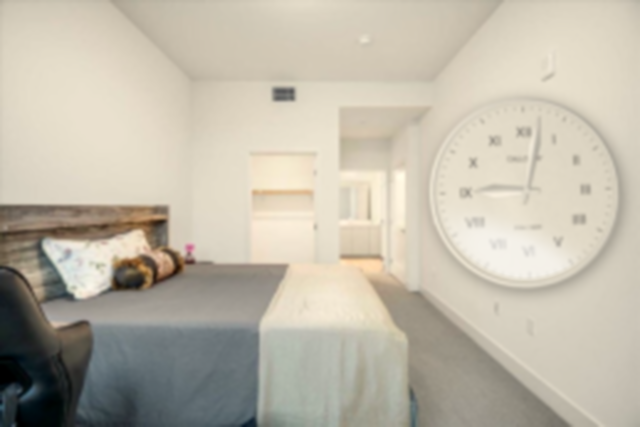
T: 9.02
